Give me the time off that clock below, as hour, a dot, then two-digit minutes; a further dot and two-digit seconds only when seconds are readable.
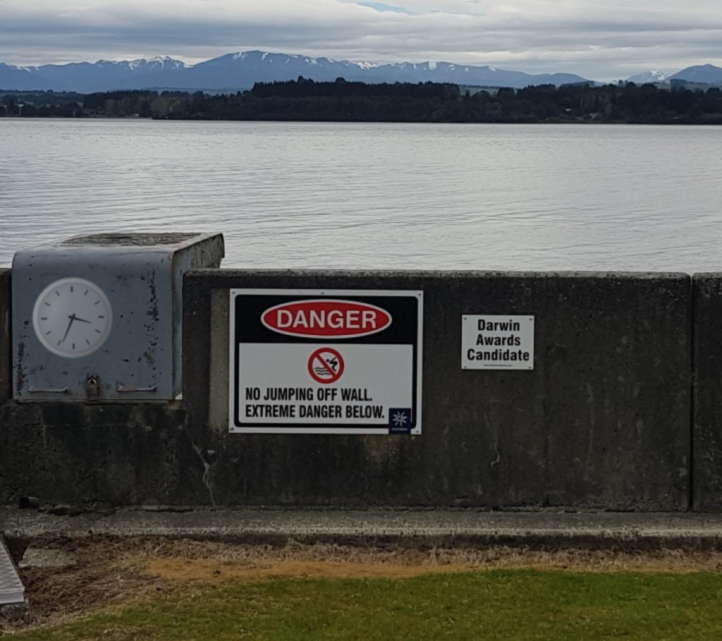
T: 3.34
